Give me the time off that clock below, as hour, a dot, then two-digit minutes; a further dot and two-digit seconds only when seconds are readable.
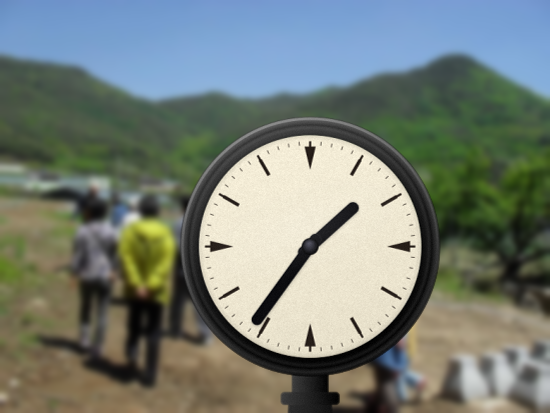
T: 1.36
